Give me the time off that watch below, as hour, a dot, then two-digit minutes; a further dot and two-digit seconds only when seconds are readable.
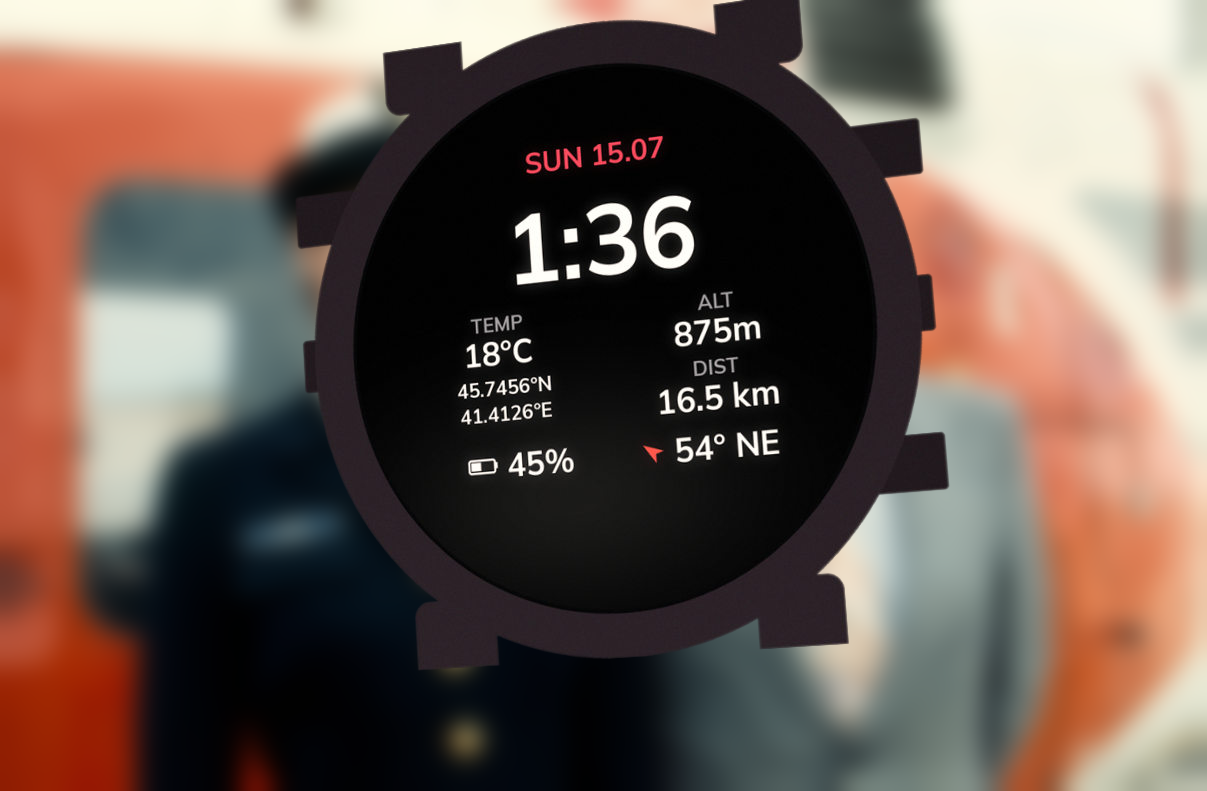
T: 1.36
